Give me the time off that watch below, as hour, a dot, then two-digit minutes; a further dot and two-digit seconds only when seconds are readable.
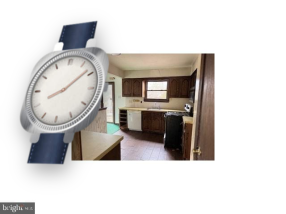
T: 8.08
